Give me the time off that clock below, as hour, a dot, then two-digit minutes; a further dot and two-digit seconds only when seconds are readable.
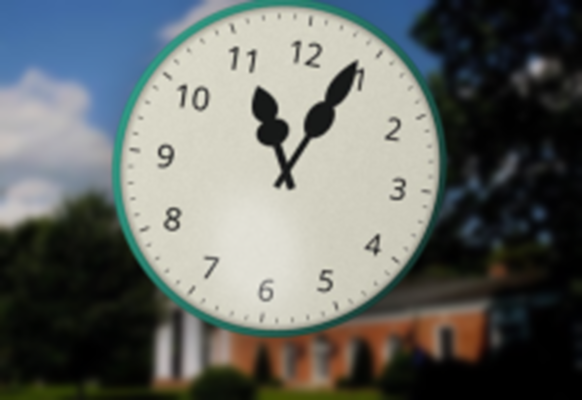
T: 11.04
